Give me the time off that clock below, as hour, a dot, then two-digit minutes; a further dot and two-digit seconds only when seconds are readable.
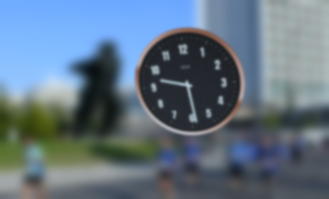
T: 9.29
